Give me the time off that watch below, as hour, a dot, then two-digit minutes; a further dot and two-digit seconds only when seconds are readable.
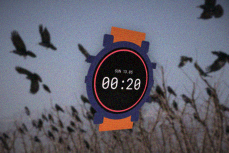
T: 0.20
